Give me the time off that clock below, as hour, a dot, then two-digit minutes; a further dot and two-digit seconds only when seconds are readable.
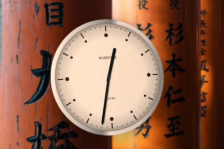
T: 12.32
